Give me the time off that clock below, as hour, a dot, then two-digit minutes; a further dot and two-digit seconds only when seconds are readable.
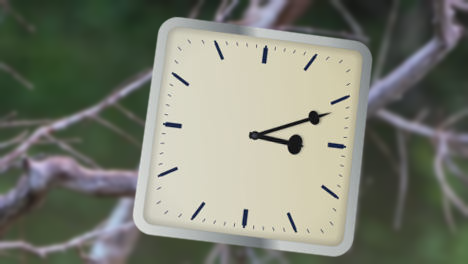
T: 3.11
